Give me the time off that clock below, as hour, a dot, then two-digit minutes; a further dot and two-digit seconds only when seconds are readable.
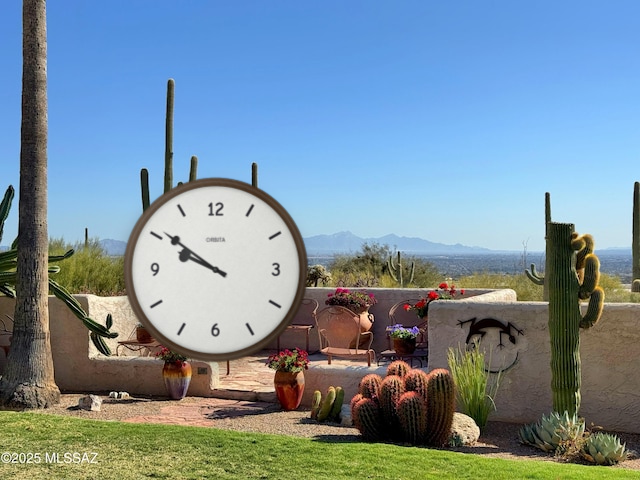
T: 9.51
